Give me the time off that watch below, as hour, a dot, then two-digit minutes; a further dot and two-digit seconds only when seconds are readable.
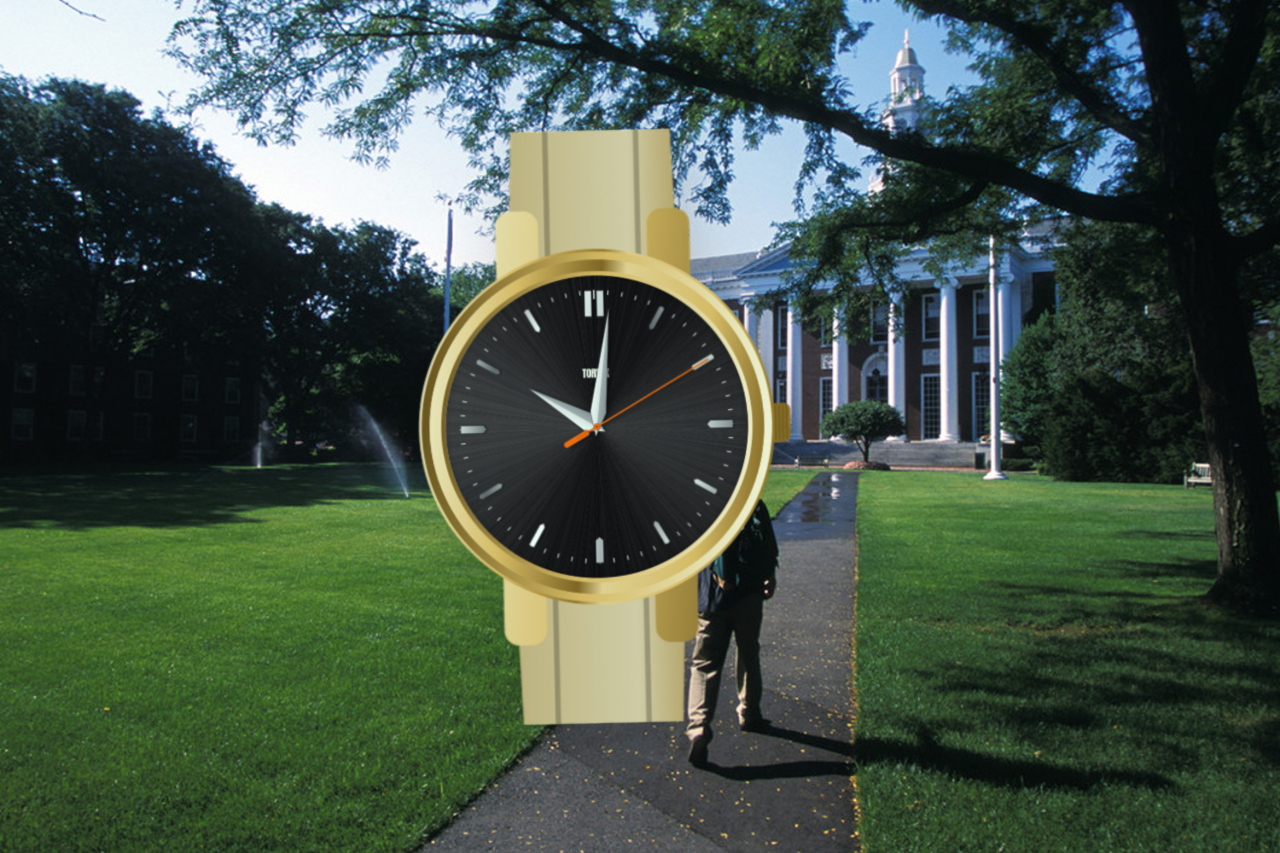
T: 10.01.10
